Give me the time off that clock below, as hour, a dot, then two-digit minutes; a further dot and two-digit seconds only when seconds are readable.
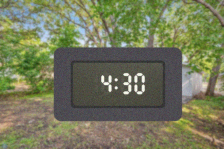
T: 4.30
